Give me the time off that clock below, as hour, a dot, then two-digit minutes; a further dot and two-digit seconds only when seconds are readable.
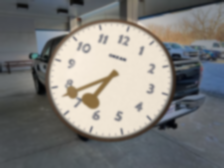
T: 6.38
